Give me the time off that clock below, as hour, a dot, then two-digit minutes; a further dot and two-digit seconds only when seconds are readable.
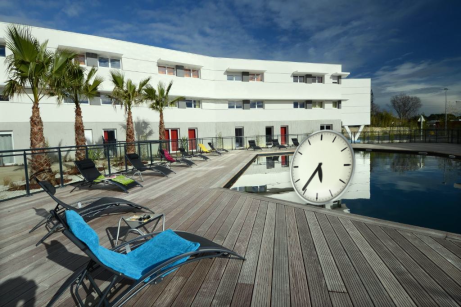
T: 5.36
